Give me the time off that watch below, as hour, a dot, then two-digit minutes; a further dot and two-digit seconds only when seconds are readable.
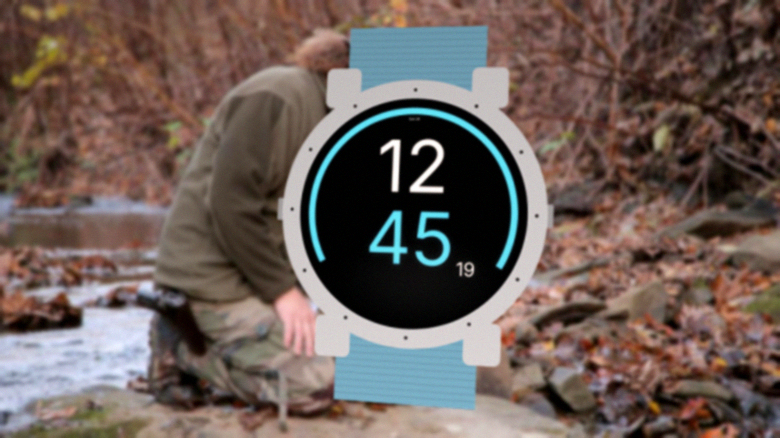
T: 12.45.19
